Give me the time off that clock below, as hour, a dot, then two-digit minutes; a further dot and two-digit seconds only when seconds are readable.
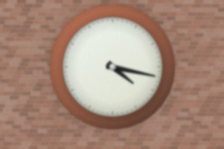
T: 4.17
